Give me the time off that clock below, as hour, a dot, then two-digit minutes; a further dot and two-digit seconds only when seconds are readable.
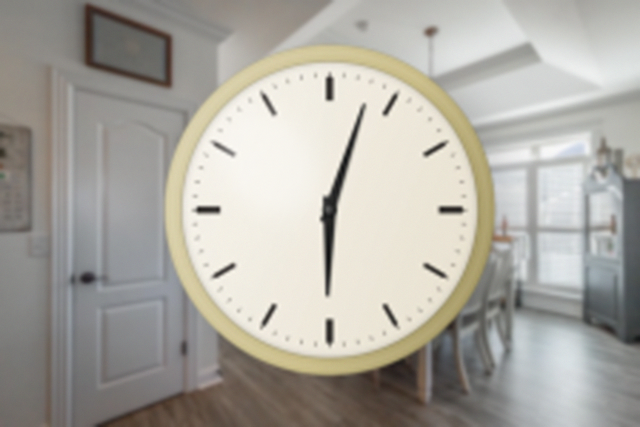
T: 6.03
